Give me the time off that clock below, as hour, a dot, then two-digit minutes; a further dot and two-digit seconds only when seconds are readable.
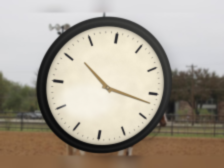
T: 10.17
